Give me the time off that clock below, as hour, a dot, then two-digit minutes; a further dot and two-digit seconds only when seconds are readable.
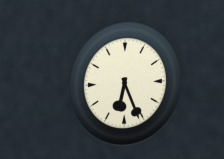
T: 6.26
